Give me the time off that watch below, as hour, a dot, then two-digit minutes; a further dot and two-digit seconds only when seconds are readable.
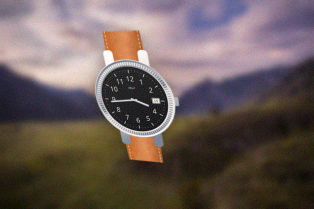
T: 3.44
